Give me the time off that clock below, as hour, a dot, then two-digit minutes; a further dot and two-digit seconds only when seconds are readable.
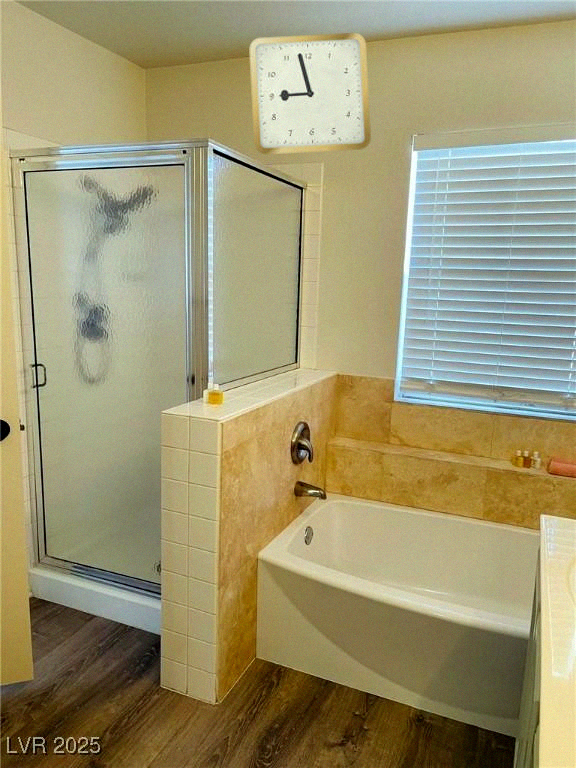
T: 8.58
